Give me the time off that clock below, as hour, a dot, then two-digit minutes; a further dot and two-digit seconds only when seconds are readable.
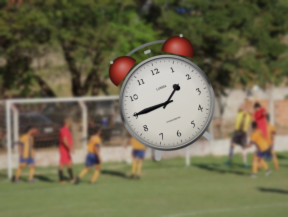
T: 1.45
